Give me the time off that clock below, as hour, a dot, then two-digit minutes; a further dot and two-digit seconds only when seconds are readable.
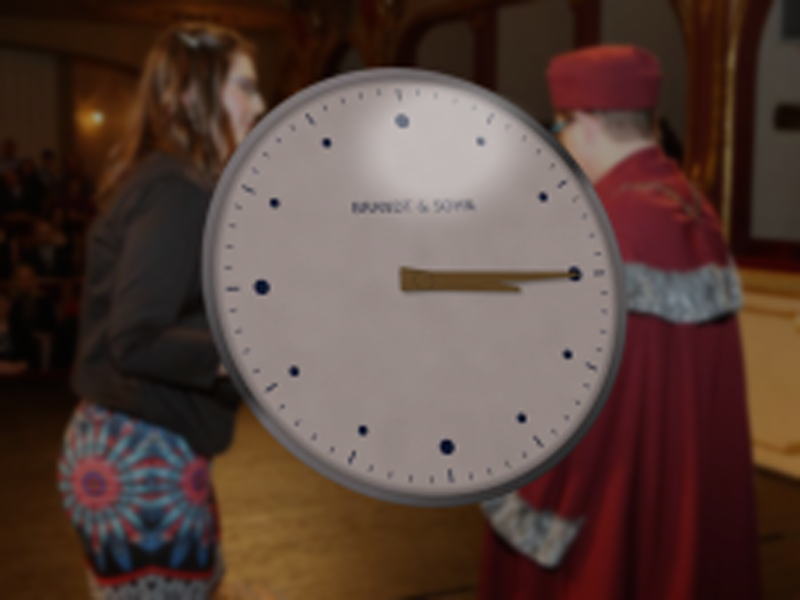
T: 3.15
